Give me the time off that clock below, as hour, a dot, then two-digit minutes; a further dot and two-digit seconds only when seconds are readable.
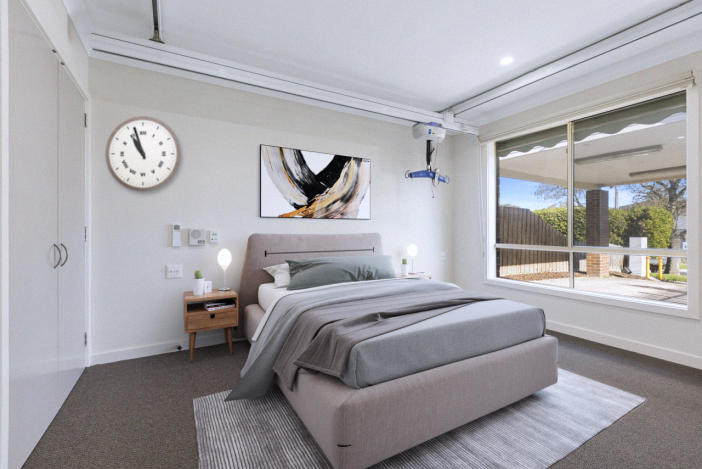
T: 10.57
